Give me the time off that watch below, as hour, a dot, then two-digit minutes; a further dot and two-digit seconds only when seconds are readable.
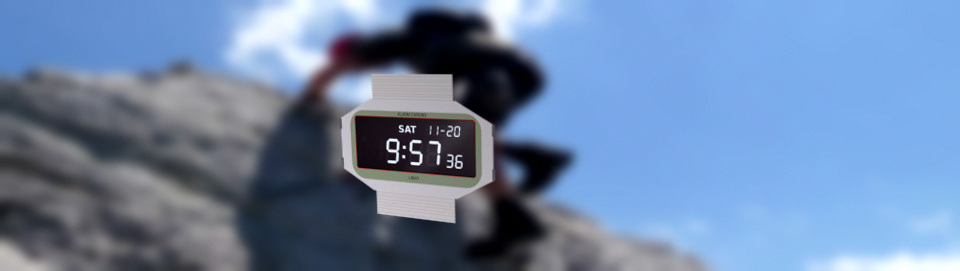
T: 9.57.36
